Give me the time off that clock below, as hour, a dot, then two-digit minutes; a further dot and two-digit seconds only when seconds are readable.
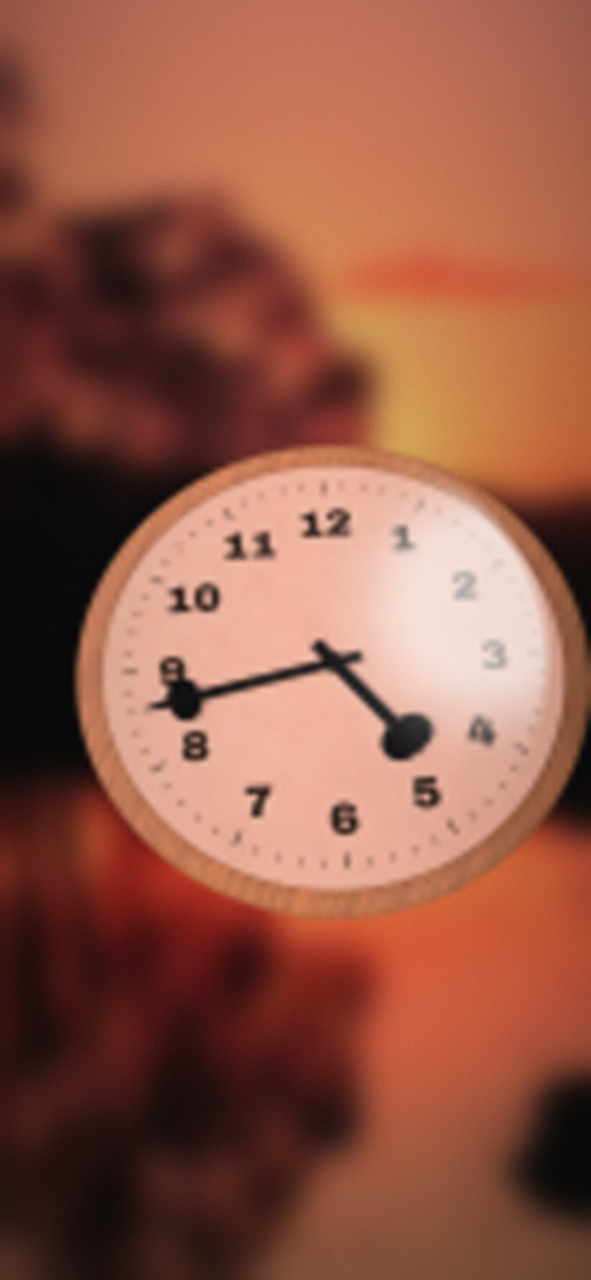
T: 4.43
